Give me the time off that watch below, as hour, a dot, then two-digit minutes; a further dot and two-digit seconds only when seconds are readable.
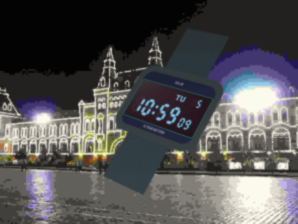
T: 10.59.09
